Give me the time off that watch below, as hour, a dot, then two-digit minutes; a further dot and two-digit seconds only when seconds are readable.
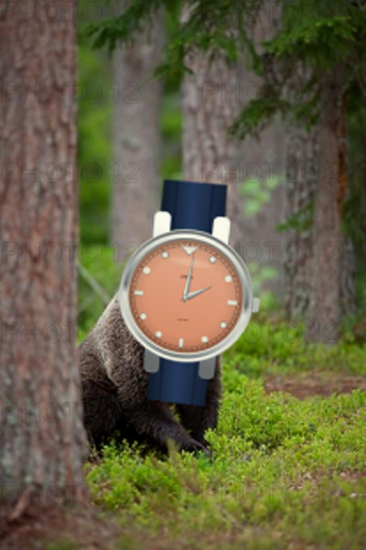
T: 2.01
